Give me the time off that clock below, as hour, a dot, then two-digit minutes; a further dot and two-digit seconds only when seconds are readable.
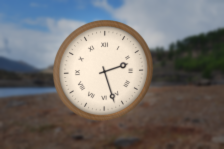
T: 2.27
